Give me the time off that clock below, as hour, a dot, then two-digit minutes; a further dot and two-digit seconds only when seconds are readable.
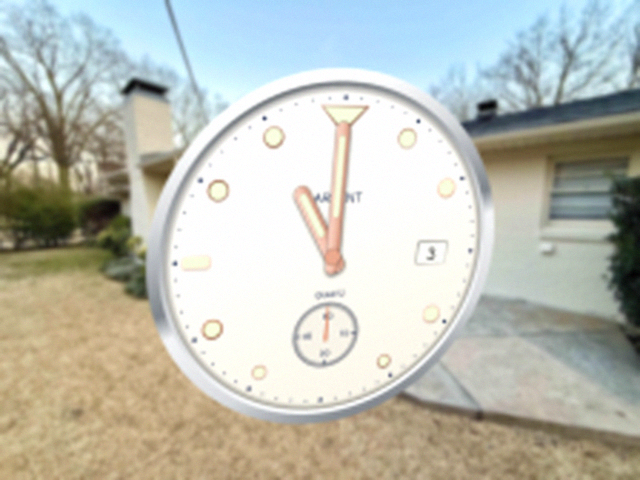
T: 11.00
